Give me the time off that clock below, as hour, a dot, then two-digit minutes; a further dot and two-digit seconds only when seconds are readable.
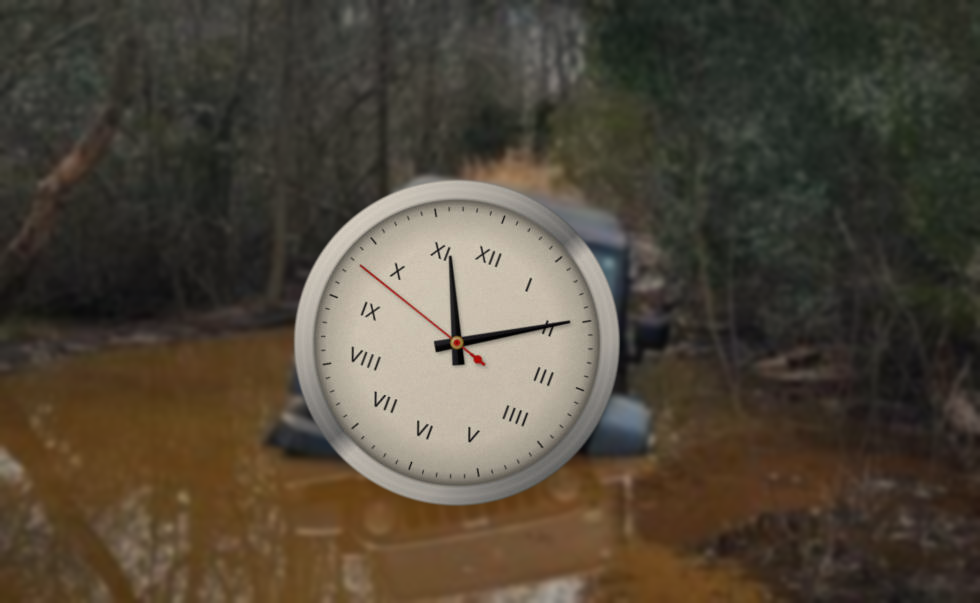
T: 11.09.48
